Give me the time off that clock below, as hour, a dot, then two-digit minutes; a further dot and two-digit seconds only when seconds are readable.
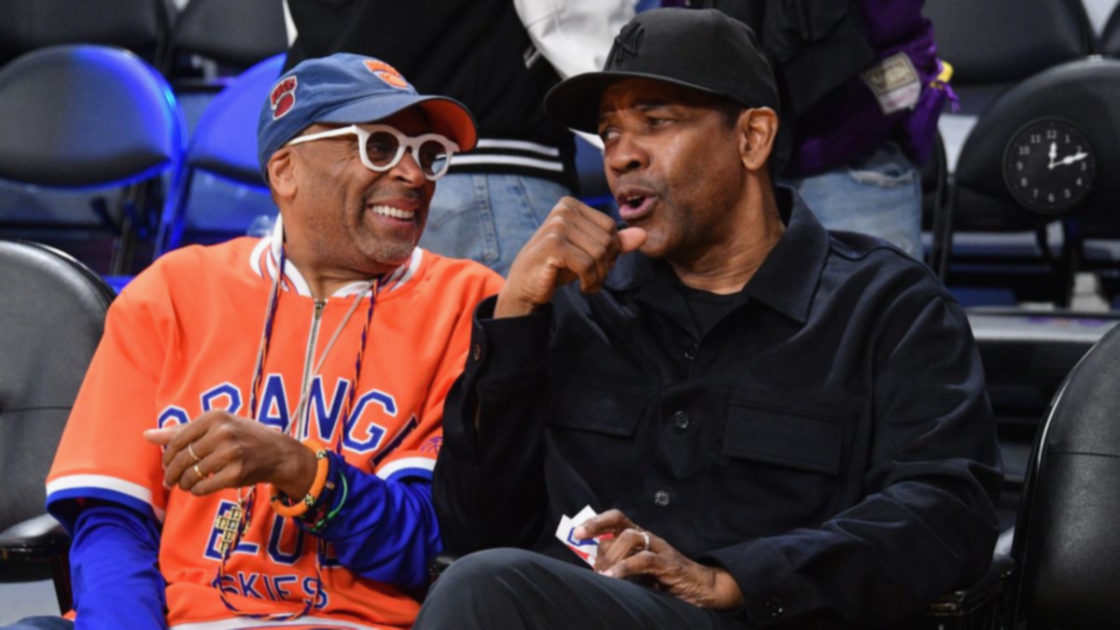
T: 12.12
